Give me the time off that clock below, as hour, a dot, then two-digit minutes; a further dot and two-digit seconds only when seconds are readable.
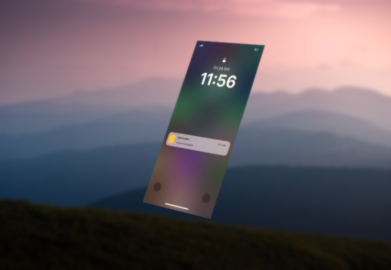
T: 11.56
